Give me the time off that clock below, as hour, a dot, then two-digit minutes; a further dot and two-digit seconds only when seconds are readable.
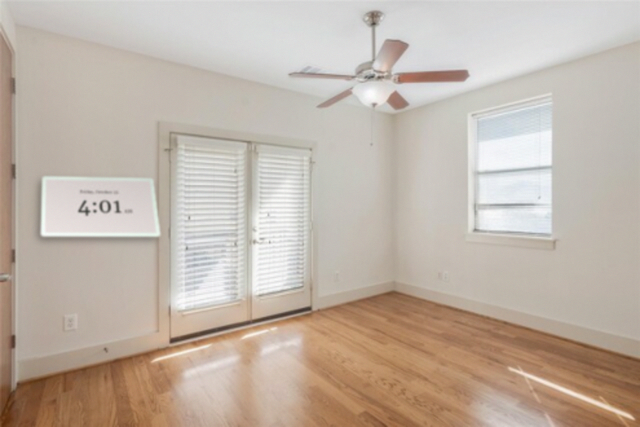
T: 4.01
